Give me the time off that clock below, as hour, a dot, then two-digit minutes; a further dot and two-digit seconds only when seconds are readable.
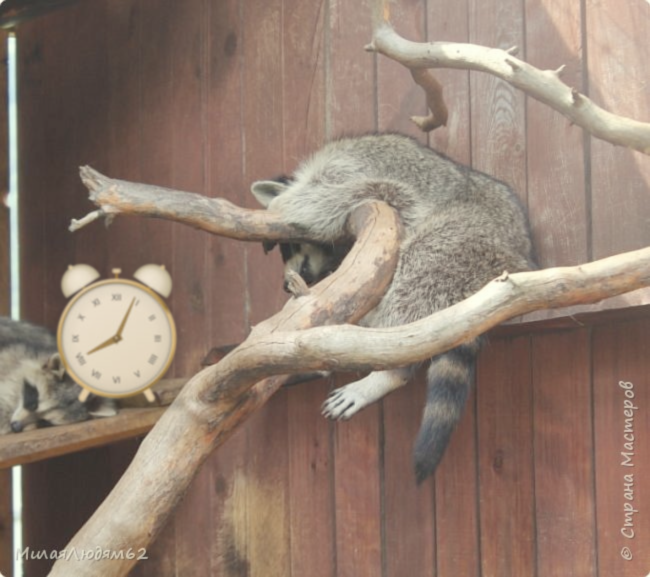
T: 8.04
